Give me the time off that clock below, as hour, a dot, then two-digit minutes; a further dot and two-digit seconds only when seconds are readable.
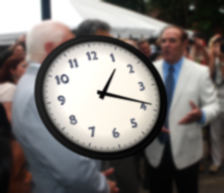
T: 1.19
